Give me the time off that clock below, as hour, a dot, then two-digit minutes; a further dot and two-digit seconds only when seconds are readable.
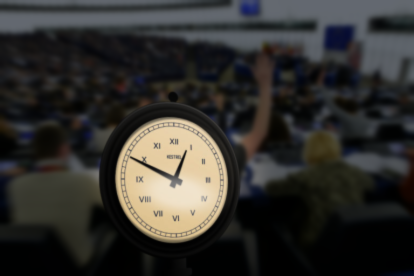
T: 12.49
